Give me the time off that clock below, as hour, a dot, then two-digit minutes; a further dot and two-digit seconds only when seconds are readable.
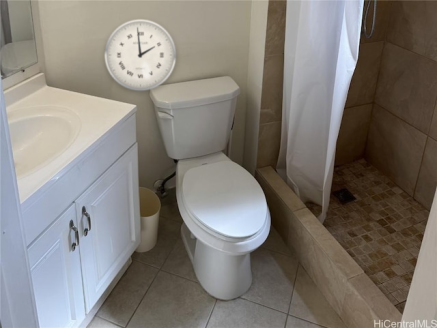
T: 1.59
